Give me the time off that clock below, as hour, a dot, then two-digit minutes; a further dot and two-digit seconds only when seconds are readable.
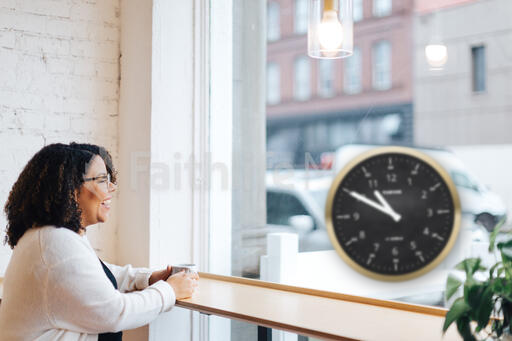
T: 10.50
